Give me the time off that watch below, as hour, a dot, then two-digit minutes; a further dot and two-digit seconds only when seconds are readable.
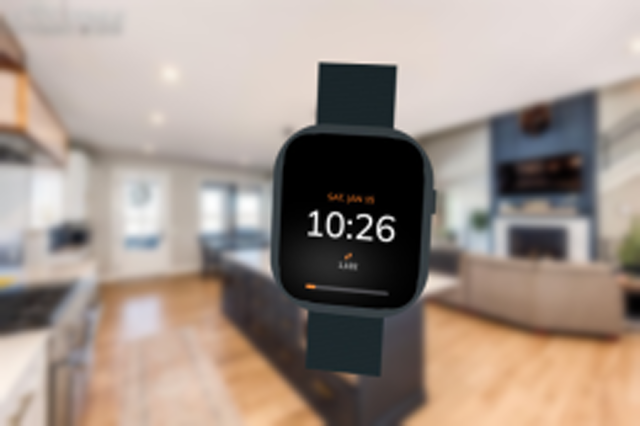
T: 10.26
